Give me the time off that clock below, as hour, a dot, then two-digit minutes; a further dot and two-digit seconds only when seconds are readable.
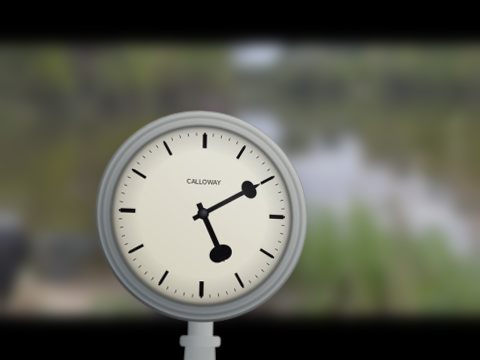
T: 5.10
